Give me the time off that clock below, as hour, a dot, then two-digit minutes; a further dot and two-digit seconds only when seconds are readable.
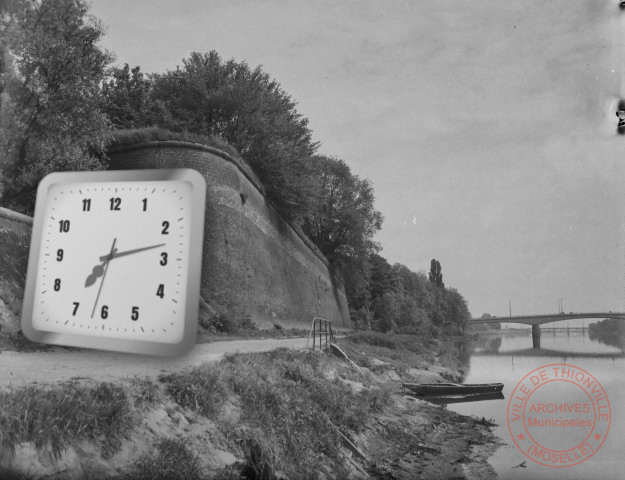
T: 7.12.32
